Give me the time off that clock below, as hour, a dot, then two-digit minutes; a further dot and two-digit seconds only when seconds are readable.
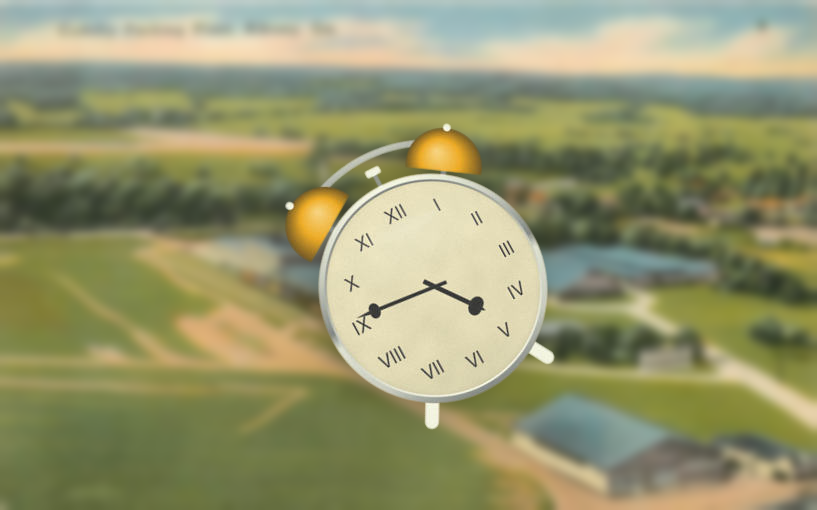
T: 4.46
